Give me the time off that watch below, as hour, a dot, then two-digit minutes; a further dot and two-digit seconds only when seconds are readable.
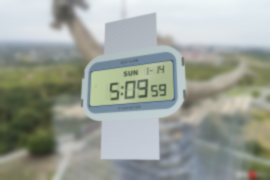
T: 5.09.59
